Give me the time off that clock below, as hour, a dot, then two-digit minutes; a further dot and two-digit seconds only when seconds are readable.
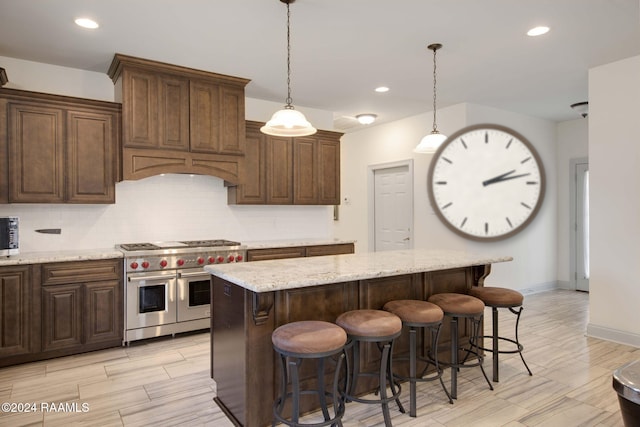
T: 2.13
